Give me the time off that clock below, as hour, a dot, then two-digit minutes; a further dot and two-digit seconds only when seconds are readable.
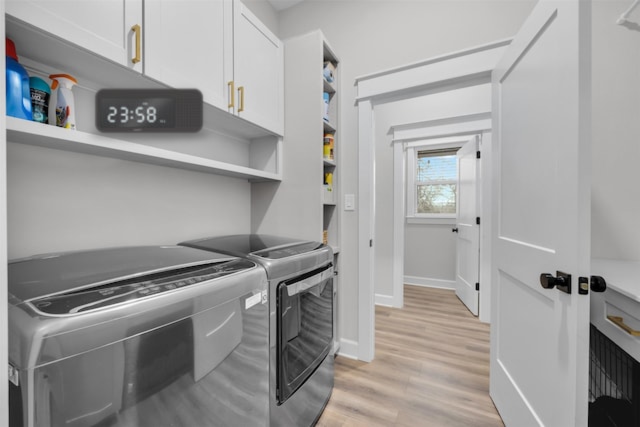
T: 23.58
